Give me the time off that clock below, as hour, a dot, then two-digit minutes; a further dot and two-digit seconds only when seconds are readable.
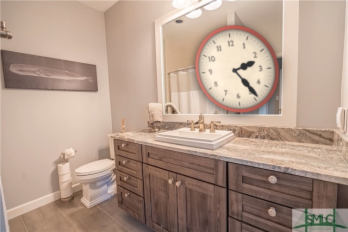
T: 2.24
